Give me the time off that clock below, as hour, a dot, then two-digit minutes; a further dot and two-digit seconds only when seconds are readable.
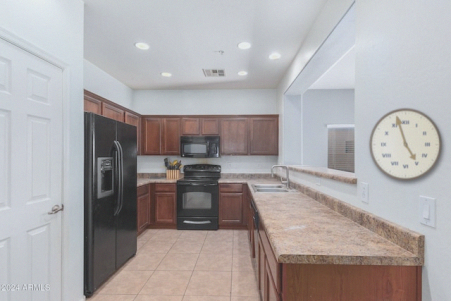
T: 4.57
